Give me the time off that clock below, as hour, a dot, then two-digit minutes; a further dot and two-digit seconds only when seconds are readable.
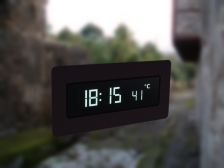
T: 18.15
